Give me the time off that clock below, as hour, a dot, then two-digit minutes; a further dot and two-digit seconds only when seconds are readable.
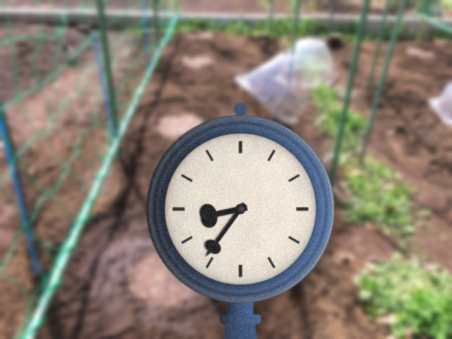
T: 8.36
